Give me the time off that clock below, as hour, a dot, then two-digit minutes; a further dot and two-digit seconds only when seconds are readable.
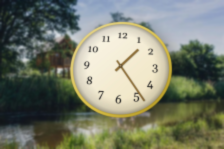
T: 1.24
